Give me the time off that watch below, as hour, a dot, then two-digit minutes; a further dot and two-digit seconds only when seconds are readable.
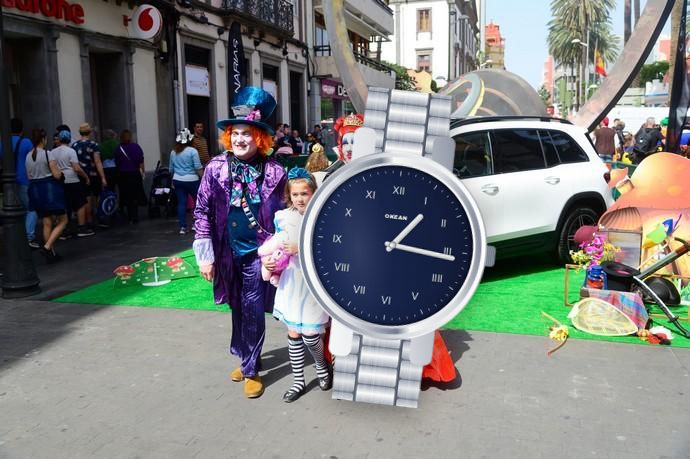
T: 1.16
